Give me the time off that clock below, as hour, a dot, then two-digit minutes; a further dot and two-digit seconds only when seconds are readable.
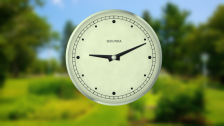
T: 9.11
